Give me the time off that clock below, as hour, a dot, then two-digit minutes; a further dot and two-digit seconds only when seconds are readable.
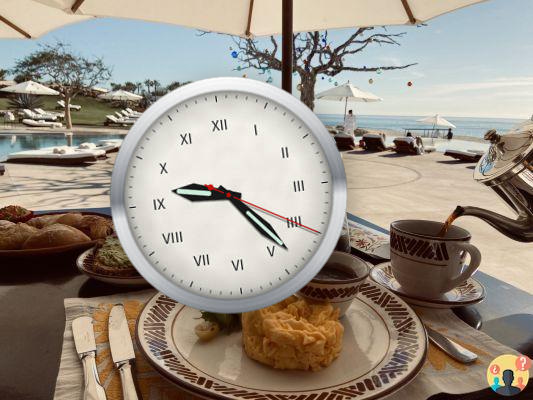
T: 9.23.20
